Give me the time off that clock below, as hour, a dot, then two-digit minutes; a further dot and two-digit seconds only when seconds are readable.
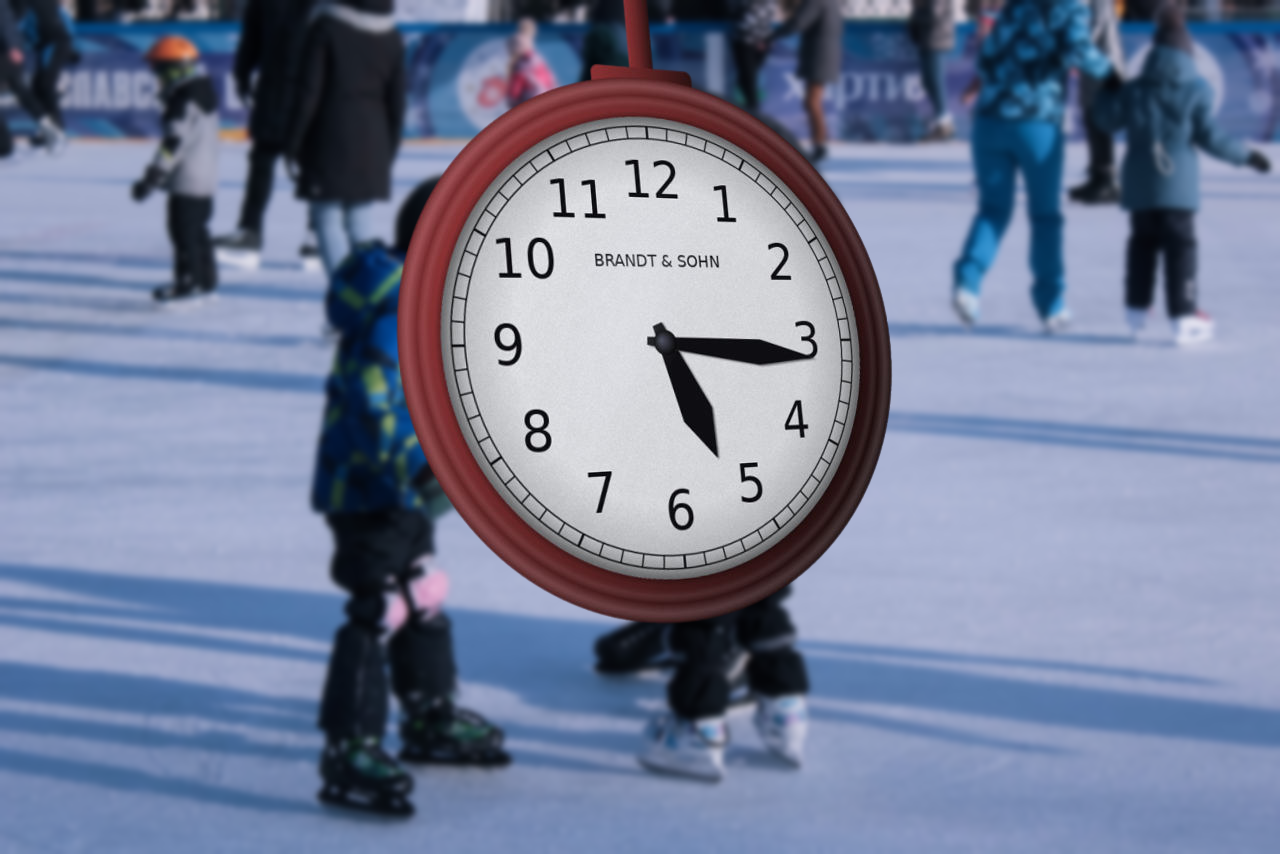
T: 5.16
